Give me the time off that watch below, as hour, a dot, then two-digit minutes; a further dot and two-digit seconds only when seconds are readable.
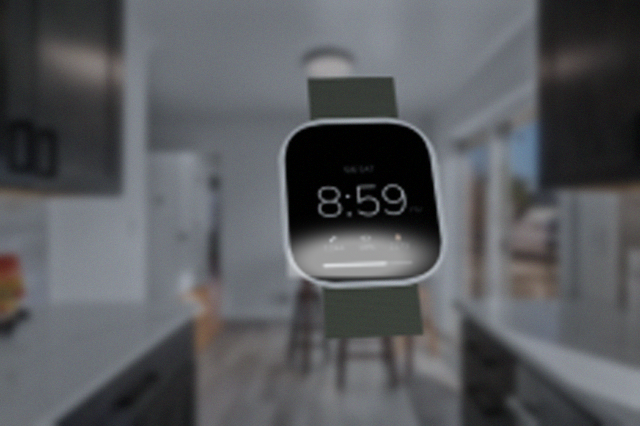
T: 8.59
